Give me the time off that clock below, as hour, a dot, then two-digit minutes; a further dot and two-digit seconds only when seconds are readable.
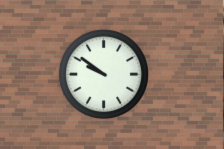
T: 9.51
